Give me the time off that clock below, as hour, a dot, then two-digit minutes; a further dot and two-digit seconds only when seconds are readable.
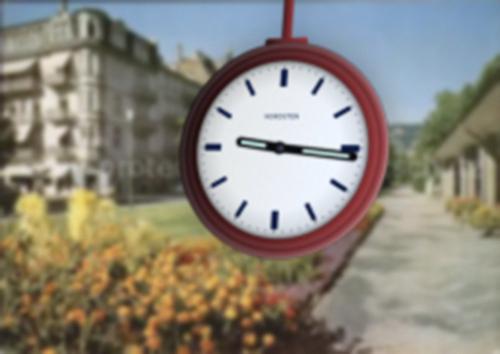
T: 9.16
